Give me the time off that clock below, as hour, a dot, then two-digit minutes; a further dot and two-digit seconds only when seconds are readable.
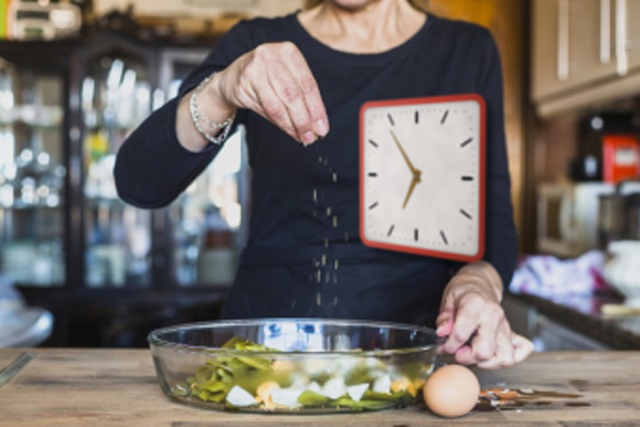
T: 6.54
